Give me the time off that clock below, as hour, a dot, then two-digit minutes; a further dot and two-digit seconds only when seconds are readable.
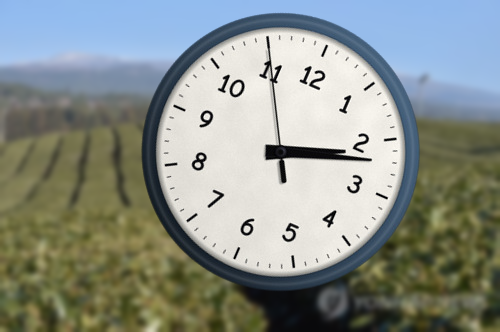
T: 2.11.55
